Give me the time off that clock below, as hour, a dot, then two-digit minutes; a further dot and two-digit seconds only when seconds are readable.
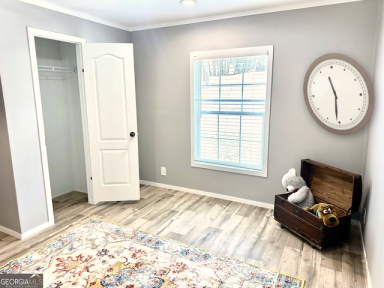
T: 11.31
